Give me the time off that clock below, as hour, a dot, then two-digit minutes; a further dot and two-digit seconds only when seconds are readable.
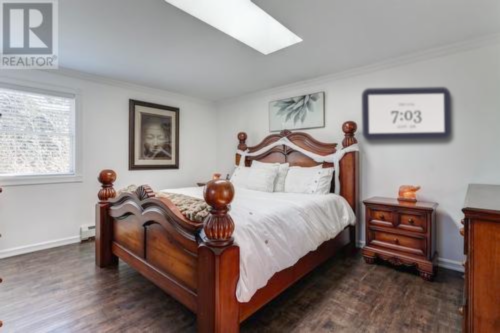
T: 7.03
